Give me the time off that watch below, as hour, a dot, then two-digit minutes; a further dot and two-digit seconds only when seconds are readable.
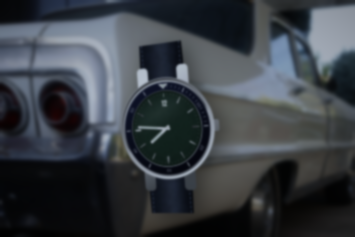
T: 7.46
